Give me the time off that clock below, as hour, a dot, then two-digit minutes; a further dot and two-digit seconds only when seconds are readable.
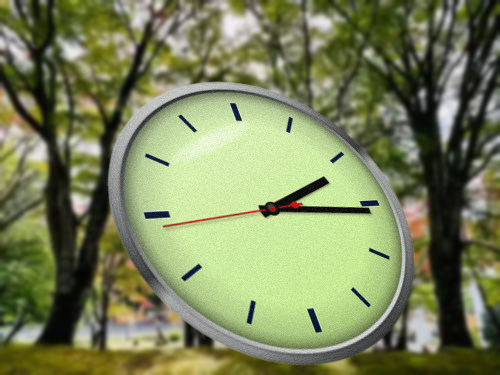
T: 2.15.44
